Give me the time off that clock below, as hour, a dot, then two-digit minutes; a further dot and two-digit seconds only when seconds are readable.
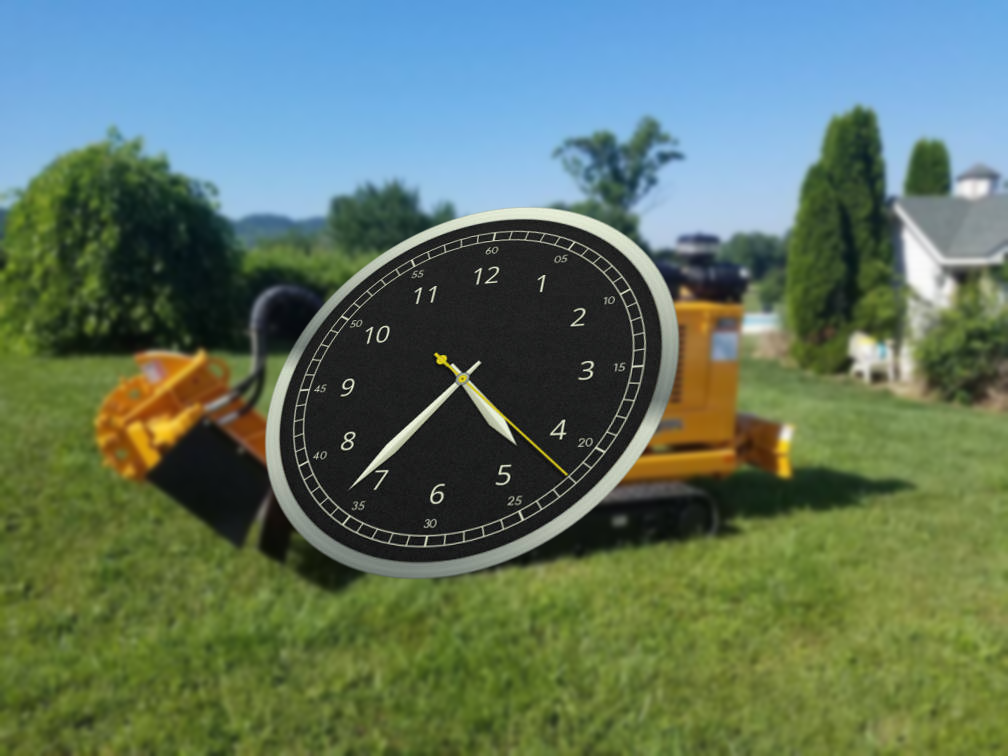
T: 4.36.22
